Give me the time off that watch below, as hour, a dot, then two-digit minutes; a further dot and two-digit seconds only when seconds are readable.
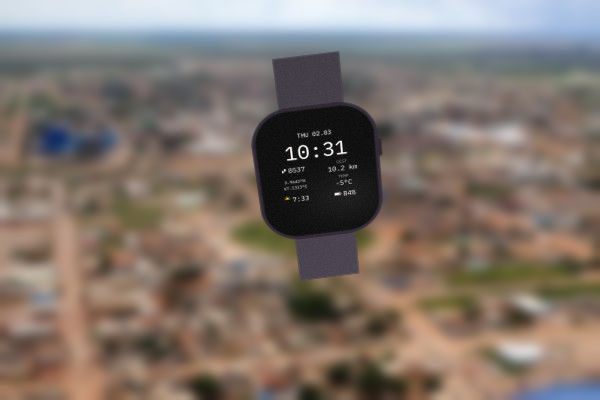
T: 10.31
